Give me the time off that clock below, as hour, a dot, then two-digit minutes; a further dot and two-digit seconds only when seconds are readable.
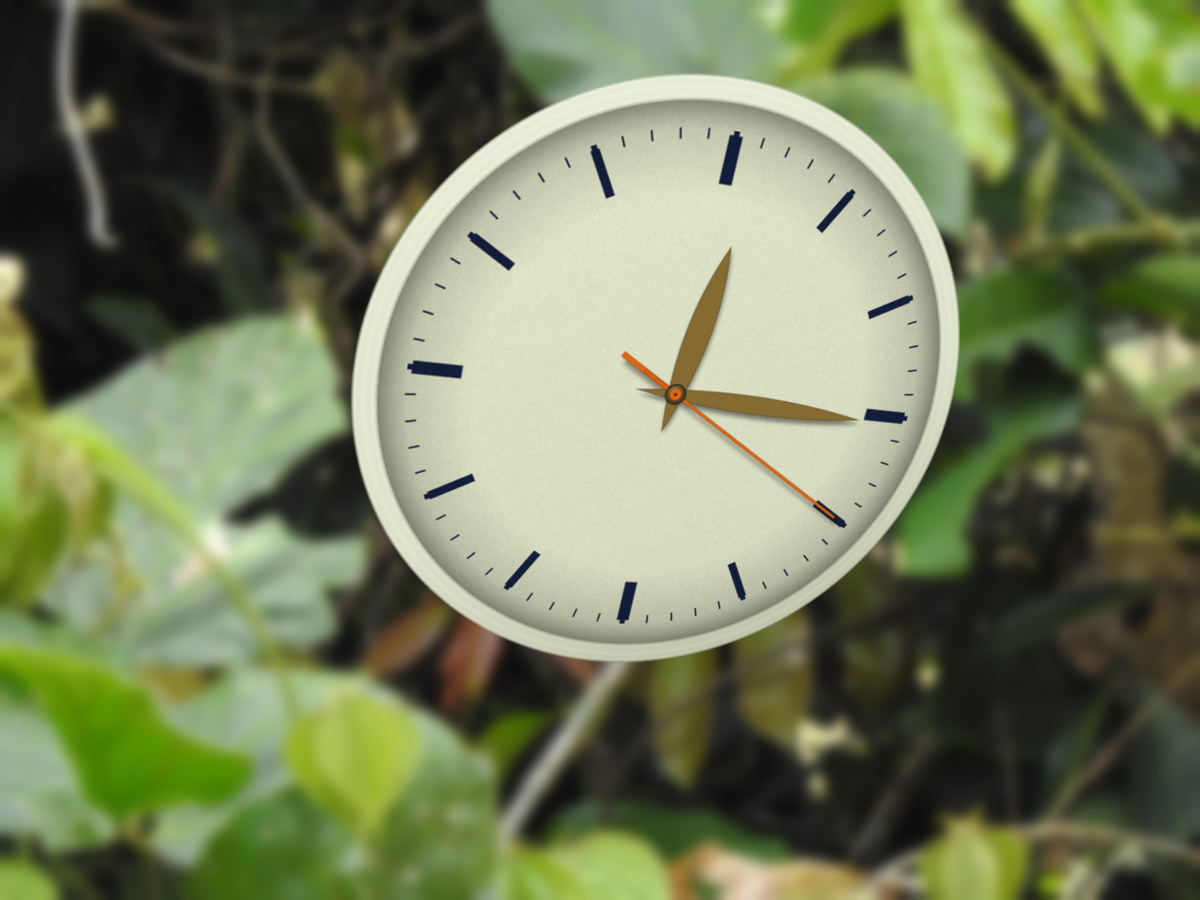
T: 12.15.20
